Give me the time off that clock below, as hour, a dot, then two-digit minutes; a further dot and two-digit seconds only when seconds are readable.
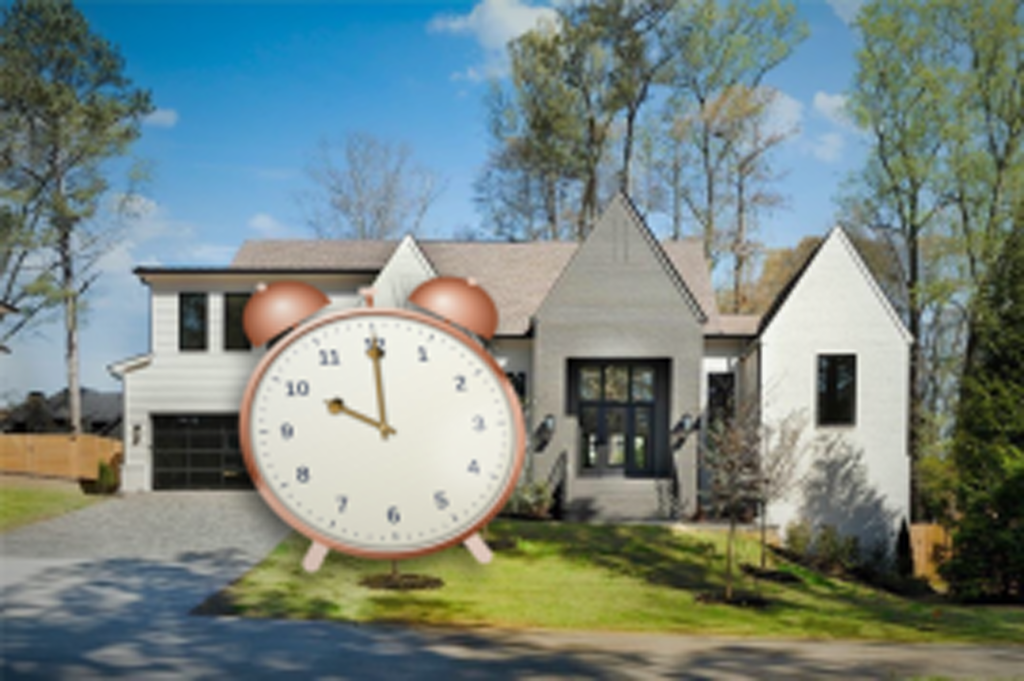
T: 10.00
